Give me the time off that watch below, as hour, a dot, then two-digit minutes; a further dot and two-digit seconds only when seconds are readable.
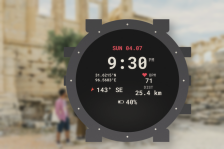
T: 9.30
